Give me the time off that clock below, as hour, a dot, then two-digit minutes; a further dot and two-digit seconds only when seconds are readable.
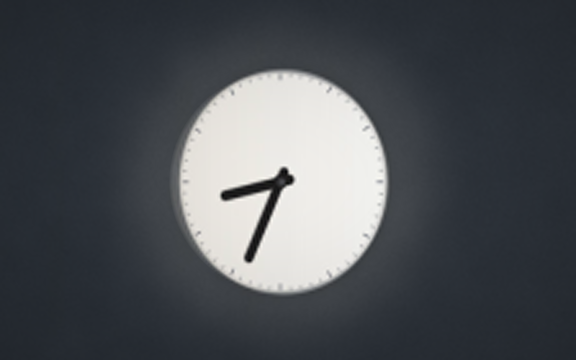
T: 8.34
